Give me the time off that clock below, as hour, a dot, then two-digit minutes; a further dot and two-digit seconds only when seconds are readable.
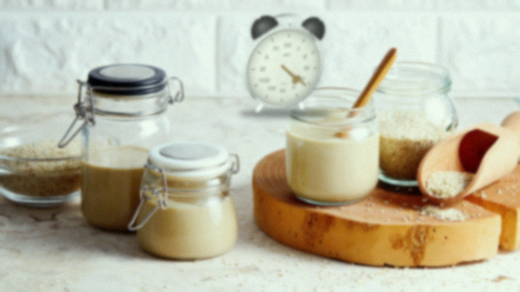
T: 4.21
